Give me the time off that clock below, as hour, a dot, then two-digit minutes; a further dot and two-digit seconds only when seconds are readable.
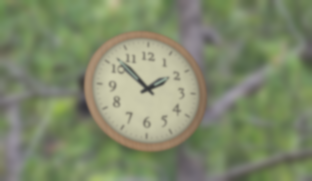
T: 1.52
